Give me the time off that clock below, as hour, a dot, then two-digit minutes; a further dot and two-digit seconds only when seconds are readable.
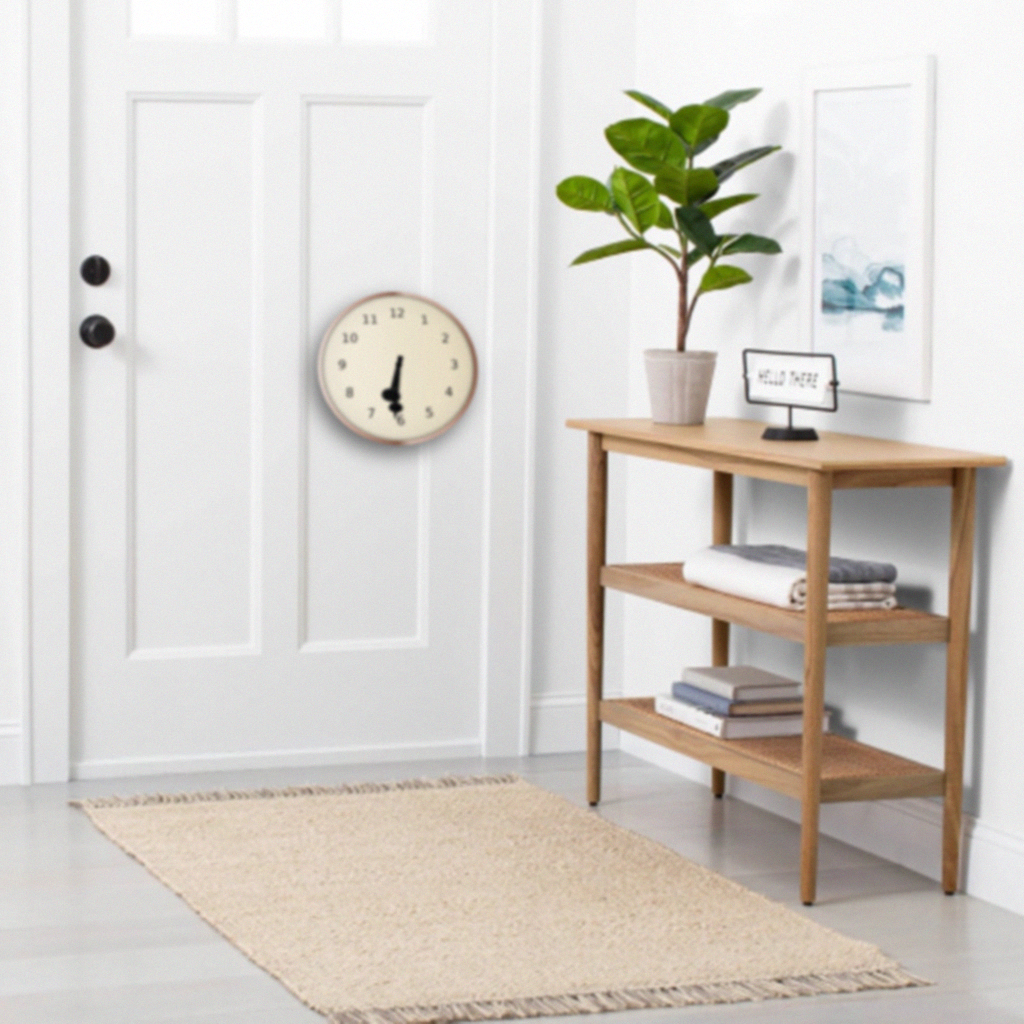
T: 6.31
